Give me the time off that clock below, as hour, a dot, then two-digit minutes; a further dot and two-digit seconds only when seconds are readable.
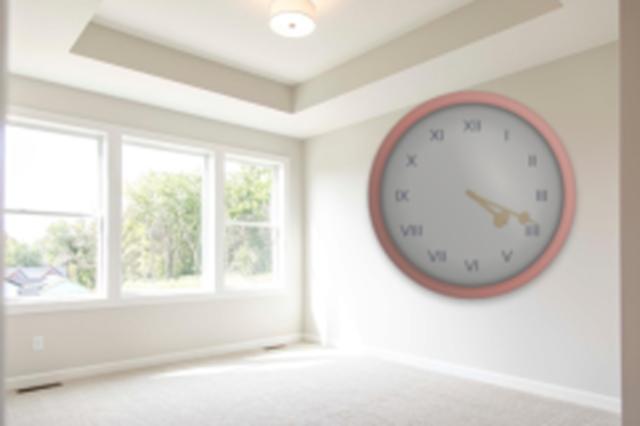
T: 4.19
